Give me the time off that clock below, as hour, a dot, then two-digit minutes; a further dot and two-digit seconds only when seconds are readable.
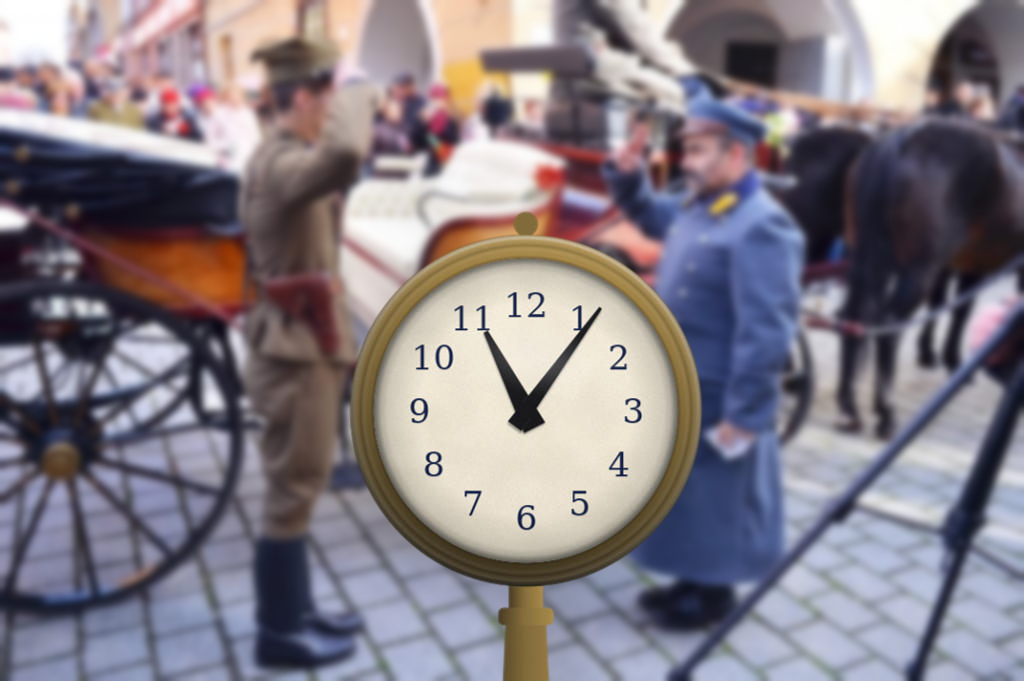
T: 11.06
